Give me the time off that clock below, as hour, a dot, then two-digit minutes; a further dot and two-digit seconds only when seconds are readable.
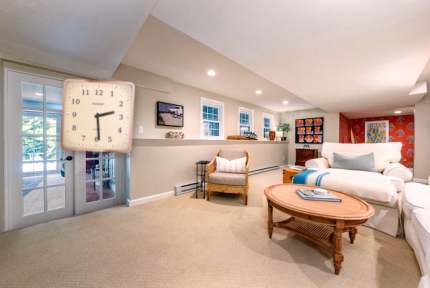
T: 2.29
